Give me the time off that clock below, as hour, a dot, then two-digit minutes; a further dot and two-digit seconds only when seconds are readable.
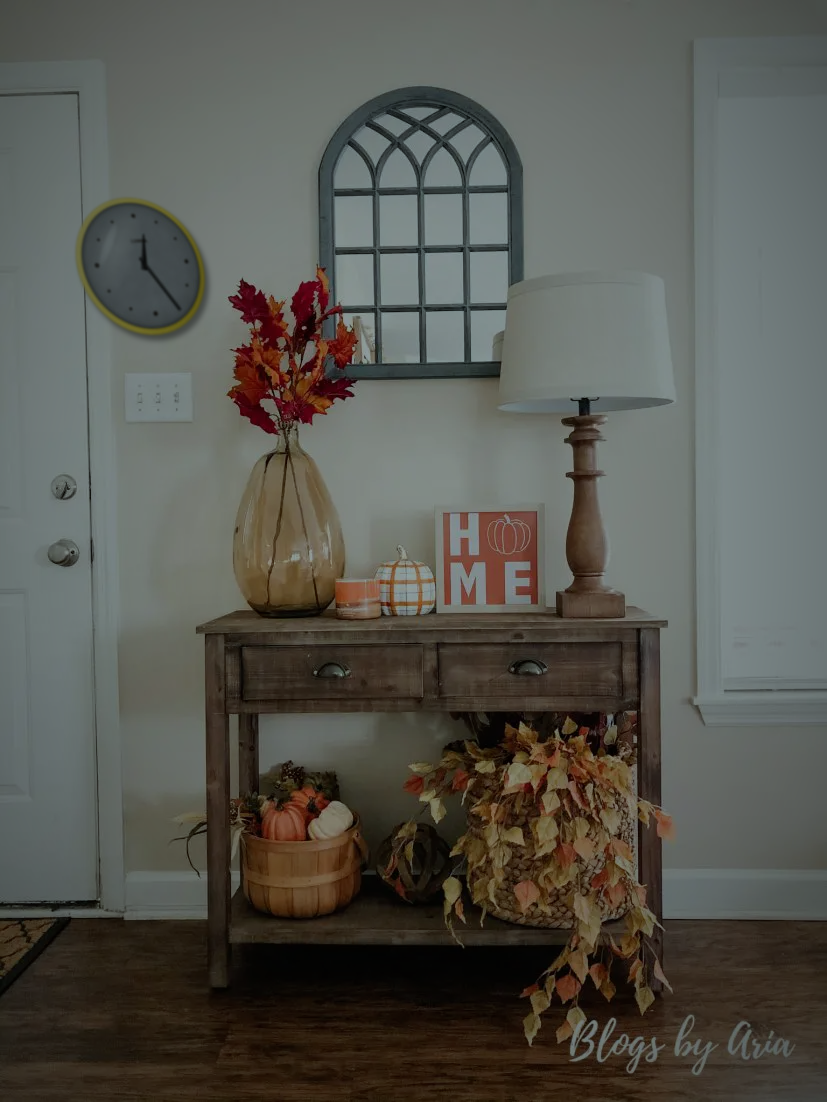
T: 12.25
